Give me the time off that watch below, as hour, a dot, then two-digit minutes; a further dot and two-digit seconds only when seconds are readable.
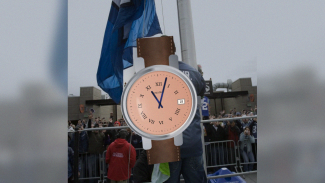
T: 11.03
